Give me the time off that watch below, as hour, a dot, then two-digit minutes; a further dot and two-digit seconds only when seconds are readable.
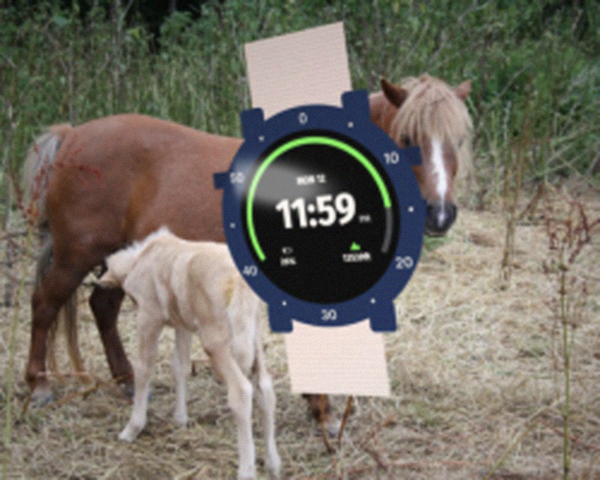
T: 11.59
